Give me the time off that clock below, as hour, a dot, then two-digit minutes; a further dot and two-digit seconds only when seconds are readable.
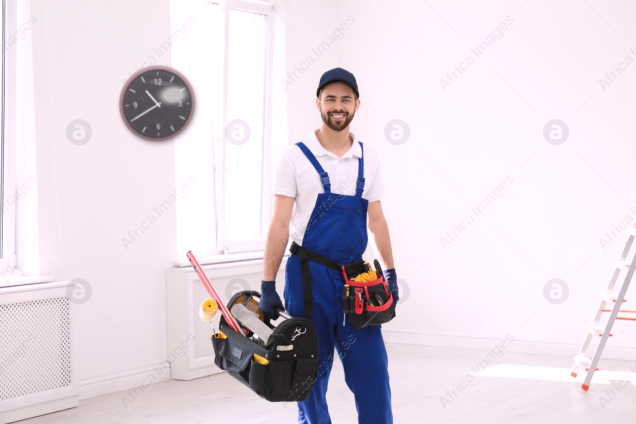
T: 10.40
